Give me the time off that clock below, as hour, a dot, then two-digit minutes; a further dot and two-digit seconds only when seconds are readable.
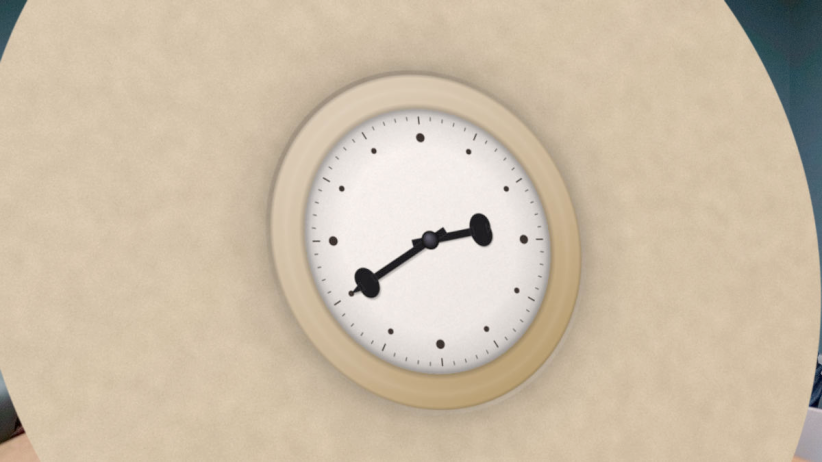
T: 2.40
